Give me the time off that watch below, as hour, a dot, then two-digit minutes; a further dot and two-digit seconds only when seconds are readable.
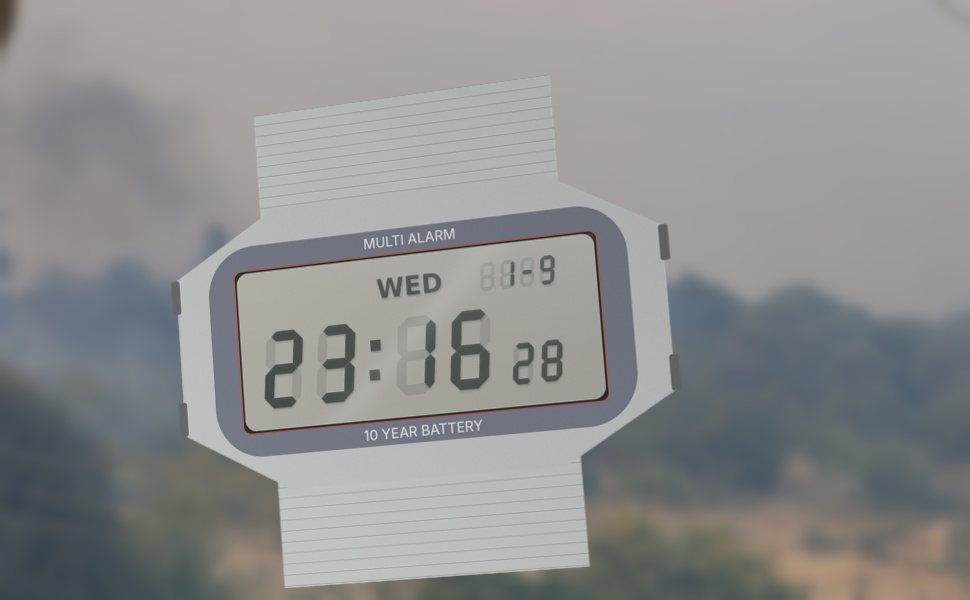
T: 23.16.28
